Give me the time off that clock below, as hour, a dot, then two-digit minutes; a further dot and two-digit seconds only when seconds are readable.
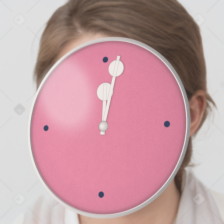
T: 12.02
